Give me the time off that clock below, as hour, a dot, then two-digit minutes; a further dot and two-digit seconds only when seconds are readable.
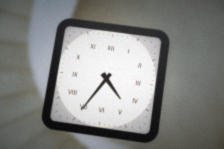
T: 4.35
